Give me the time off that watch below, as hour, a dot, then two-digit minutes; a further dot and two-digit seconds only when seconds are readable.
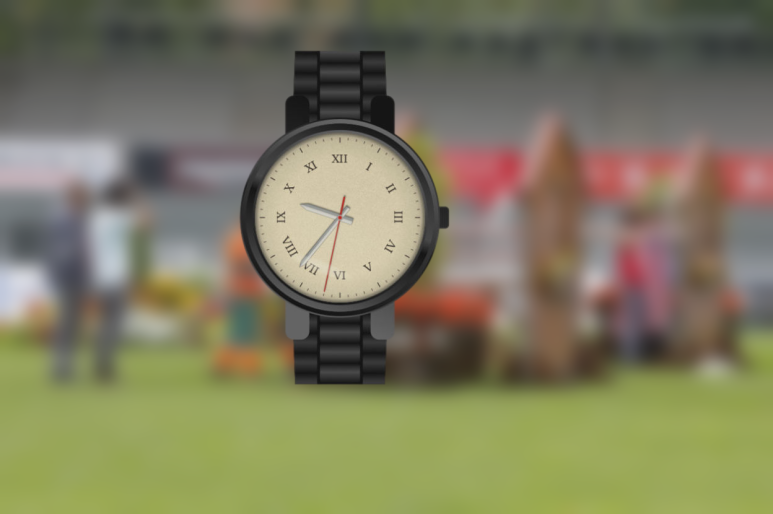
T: 9.36.32
